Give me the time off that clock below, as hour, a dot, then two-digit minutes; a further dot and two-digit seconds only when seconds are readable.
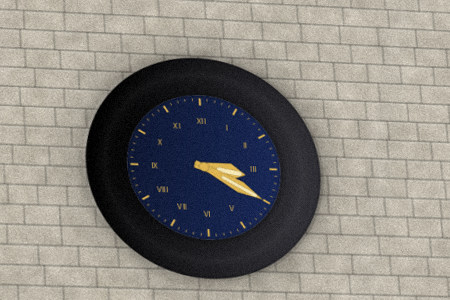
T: 3.20
